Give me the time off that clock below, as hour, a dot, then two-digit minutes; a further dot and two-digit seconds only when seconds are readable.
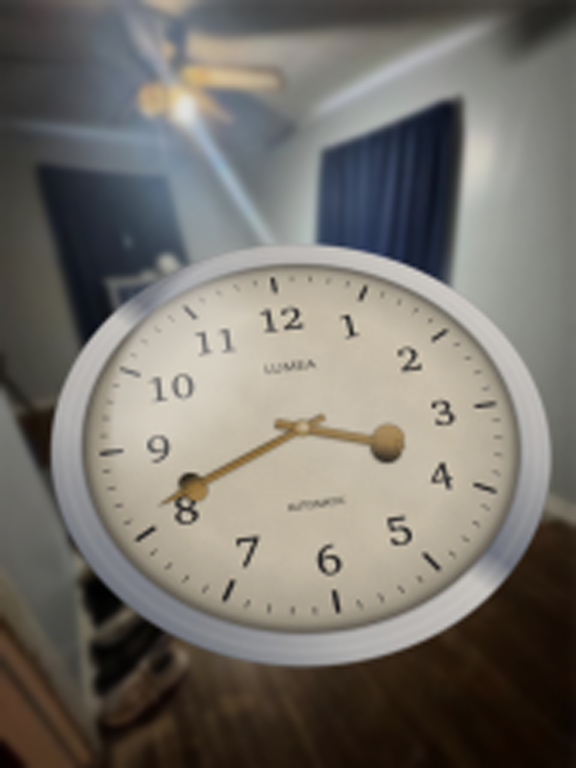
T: 3.41
